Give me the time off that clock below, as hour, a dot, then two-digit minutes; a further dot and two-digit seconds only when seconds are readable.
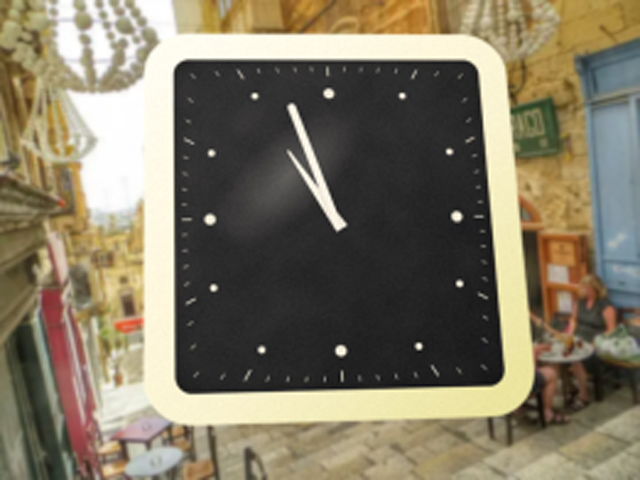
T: 10.57
